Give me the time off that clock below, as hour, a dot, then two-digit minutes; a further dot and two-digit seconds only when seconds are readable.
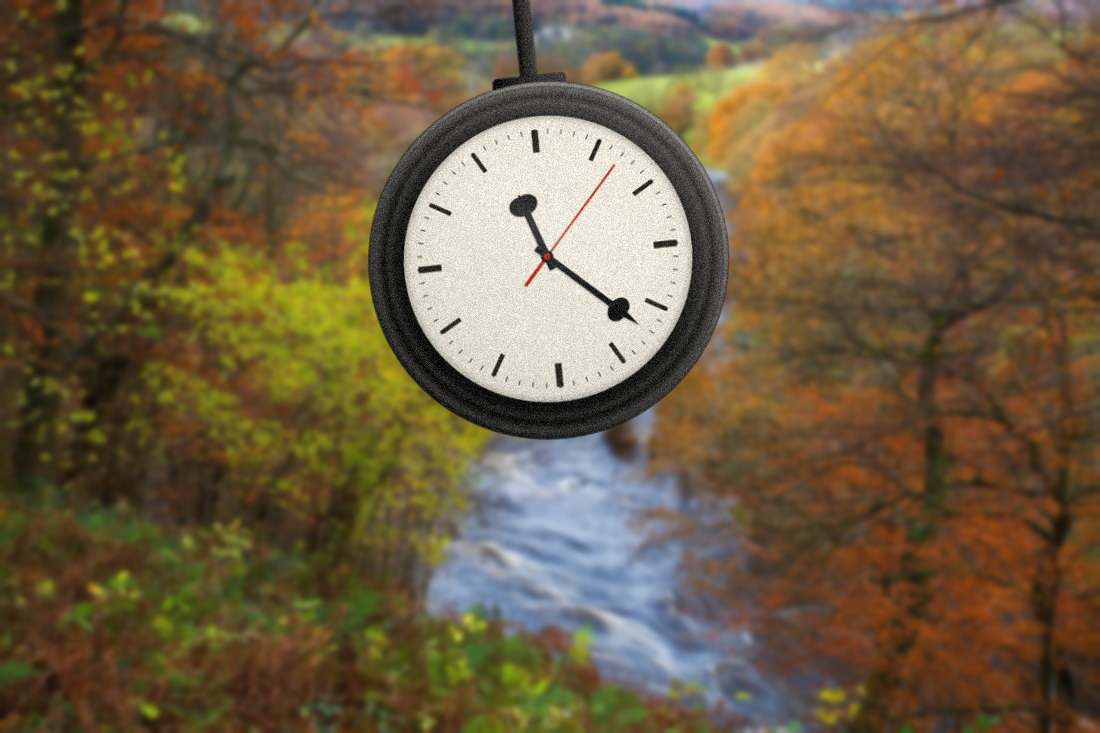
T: 11.22.07
